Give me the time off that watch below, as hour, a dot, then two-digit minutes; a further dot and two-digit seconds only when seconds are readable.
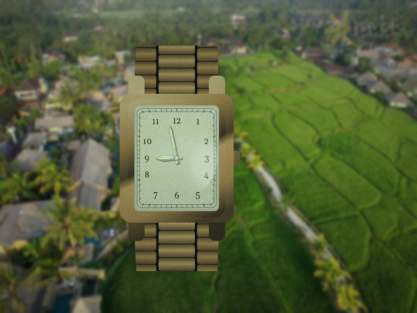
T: 8.58
